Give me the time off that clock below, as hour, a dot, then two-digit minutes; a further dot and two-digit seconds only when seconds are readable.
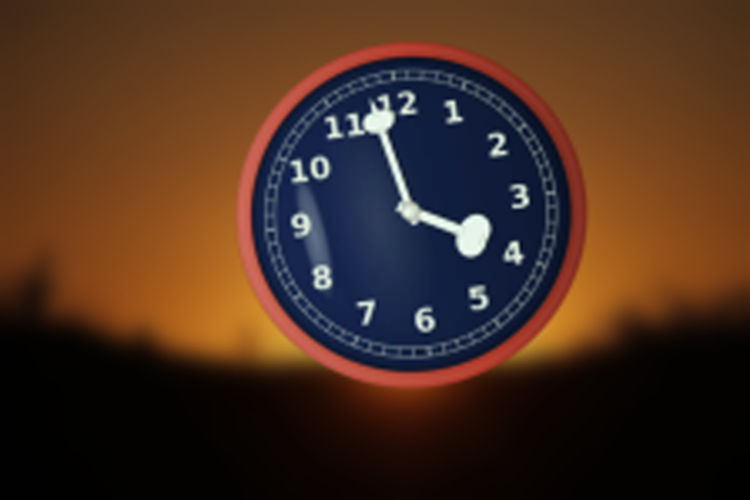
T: 3.58
